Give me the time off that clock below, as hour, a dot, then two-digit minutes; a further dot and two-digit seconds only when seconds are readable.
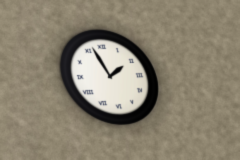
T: 1.57
